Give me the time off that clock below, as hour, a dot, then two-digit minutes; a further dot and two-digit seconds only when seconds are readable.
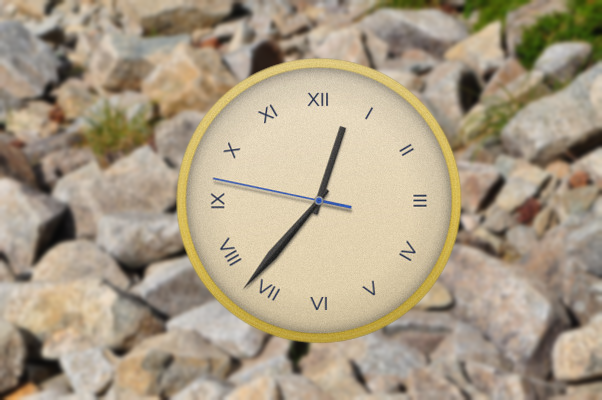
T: 12.36.47
